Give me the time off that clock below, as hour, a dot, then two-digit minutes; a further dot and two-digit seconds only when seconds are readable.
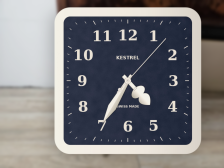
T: 4.35.07
